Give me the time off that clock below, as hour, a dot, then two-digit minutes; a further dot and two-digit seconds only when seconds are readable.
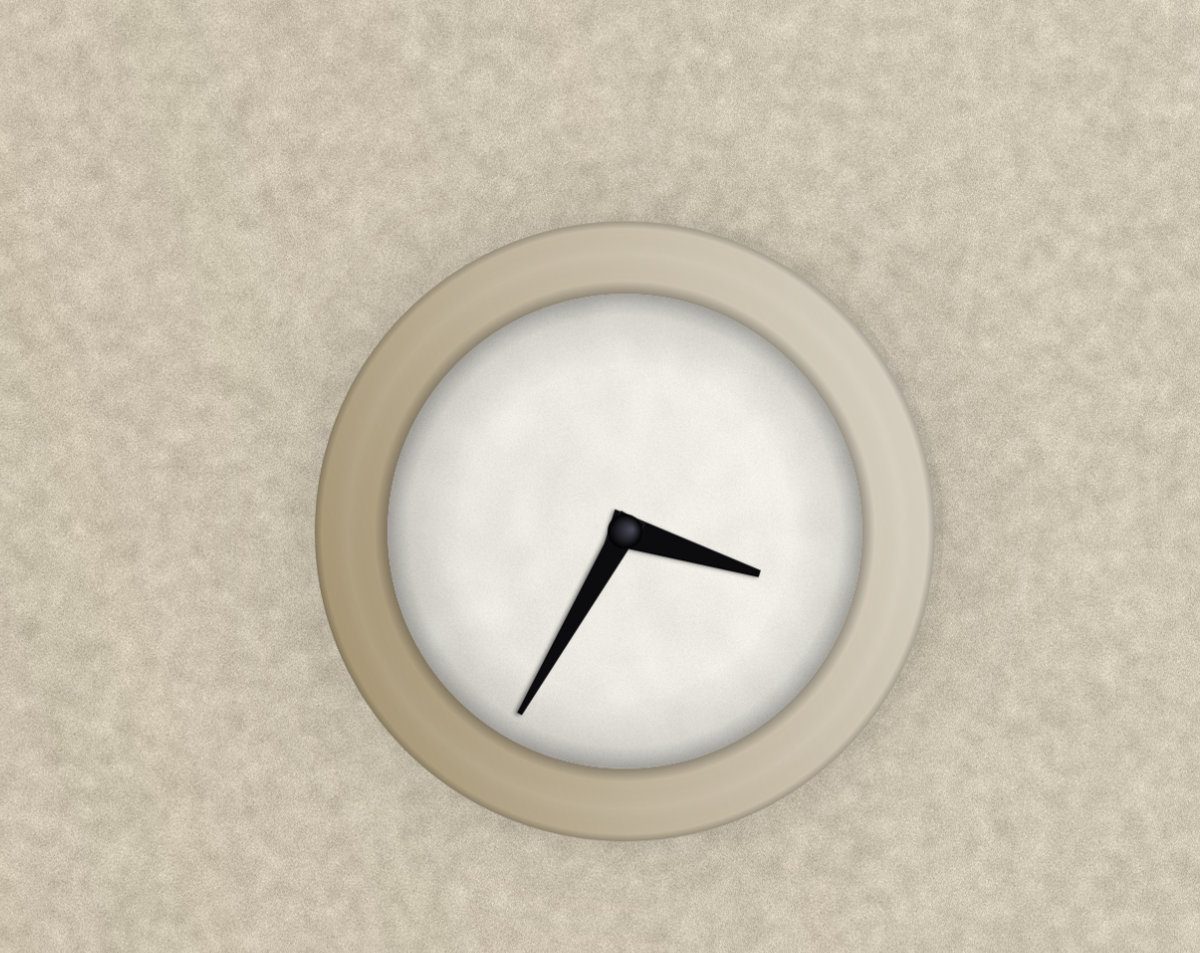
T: 3.35
